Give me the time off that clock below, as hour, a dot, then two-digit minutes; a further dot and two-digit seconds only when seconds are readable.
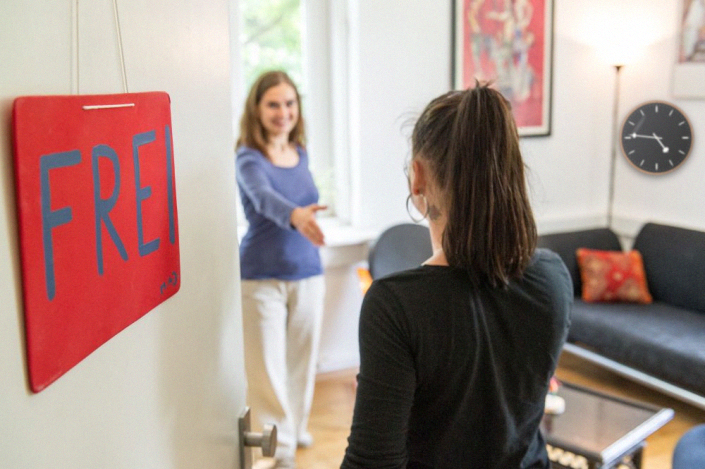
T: 4.46
